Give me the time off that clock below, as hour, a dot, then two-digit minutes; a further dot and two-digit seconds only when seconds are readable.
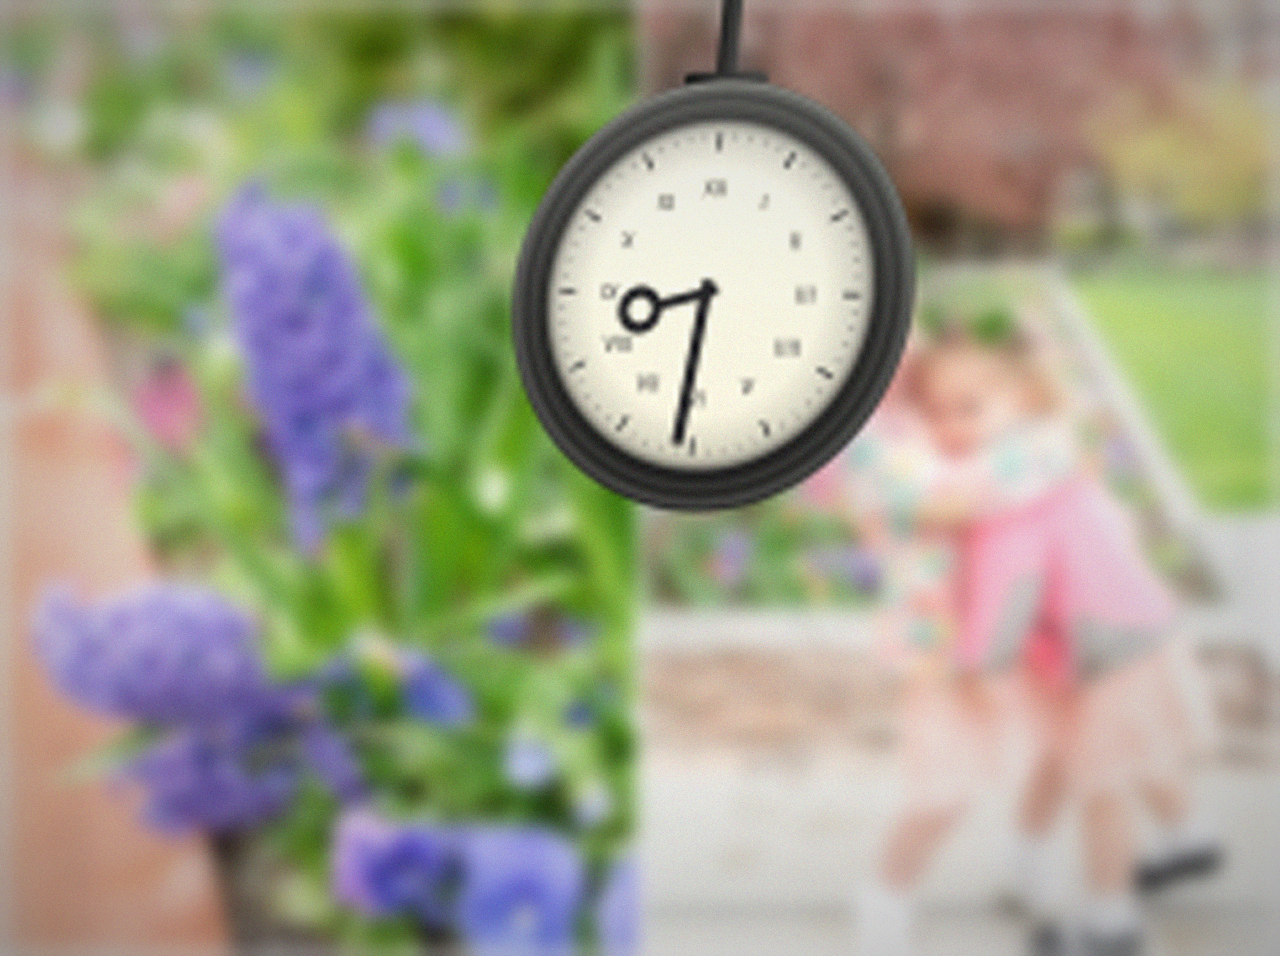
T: 8.31
